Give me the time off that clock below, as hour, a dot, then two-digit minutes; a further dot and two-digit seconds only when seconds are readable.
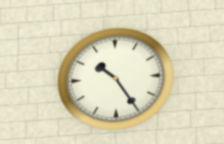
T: 10.25
